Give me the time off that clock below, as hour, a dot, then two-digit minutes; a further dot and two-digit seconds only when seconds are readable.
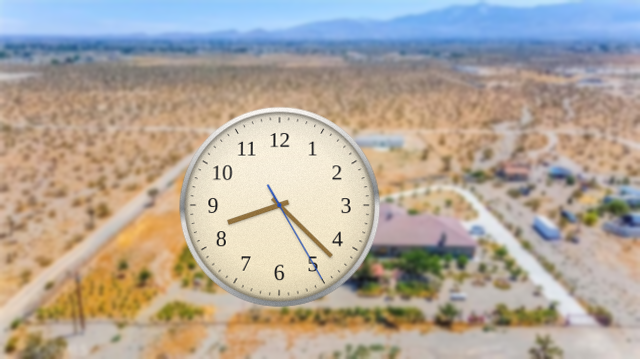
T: 8.22.25
